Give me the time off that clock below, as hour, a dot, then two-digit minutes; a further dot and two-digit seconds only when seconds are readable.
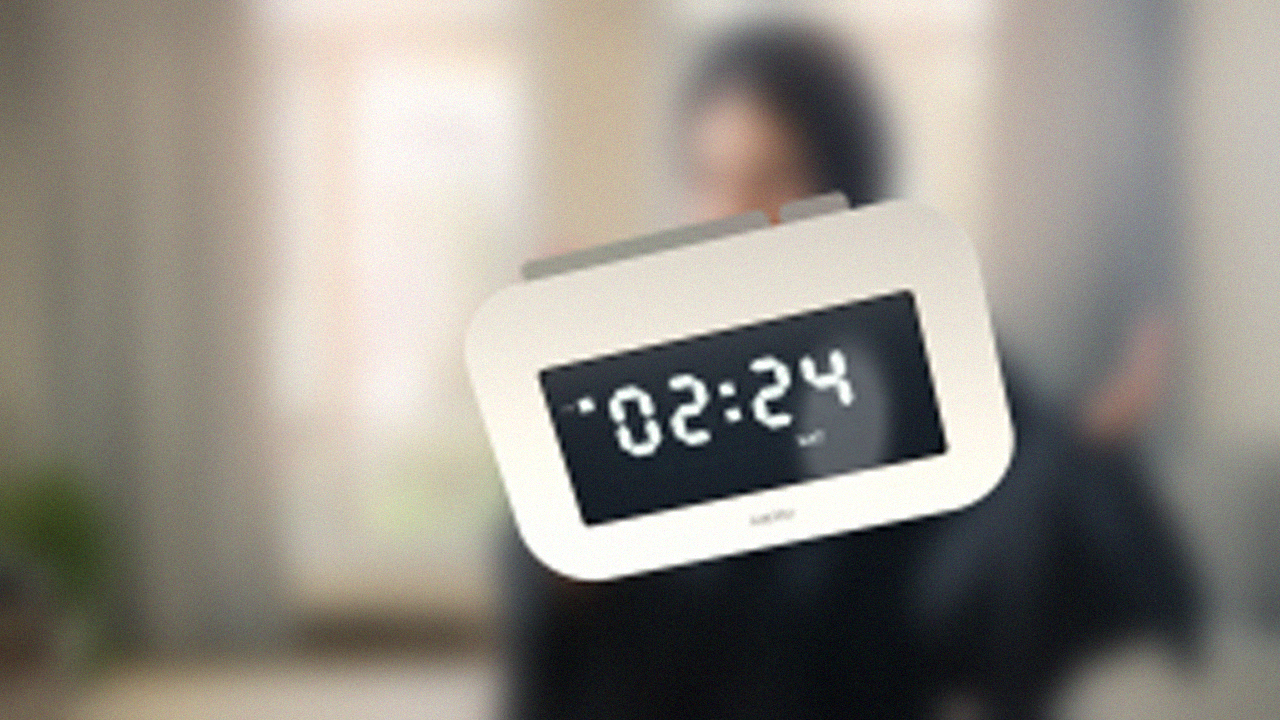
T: 2.24
